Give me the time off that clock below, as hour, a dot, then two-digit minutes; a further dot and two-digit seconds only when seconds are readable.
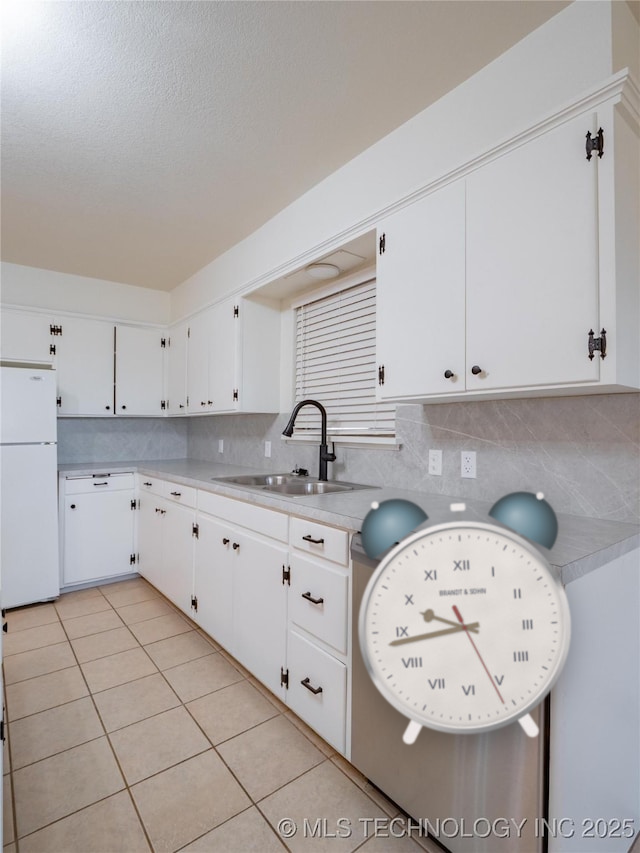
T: 9.43.26
